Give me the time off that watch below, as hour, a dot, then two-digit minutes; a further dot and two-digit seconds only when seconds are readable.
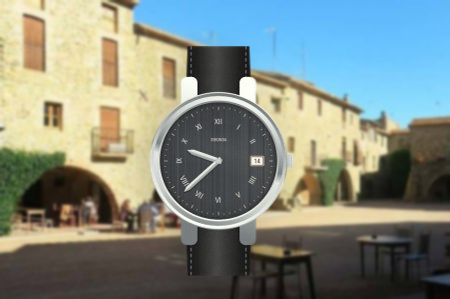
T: 9.38
